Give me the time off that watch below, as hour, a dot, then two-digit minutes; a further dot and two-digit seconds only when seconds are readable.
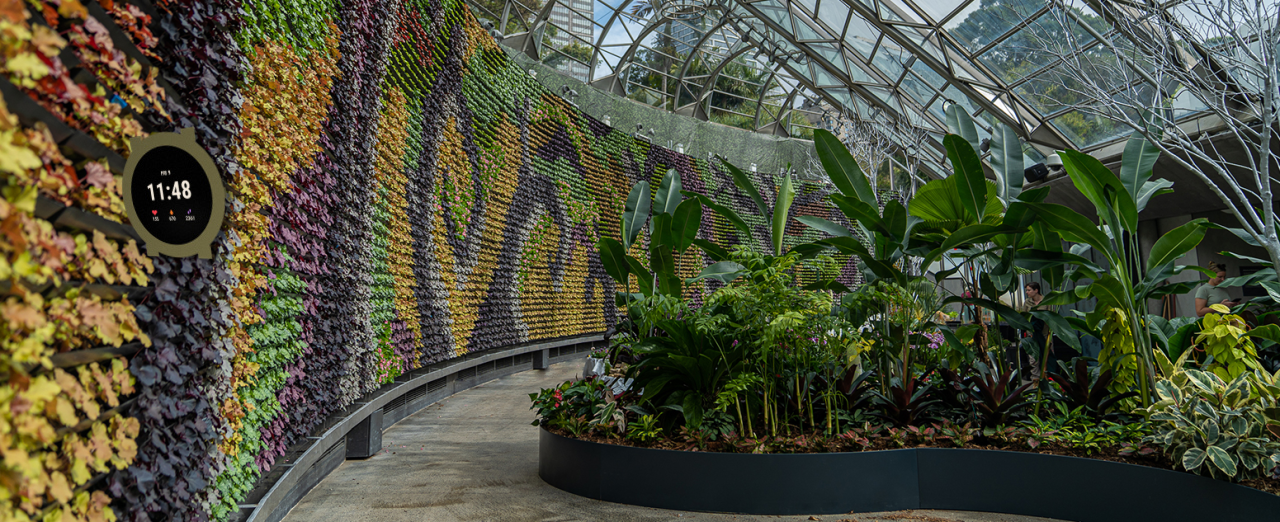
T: 11.48
